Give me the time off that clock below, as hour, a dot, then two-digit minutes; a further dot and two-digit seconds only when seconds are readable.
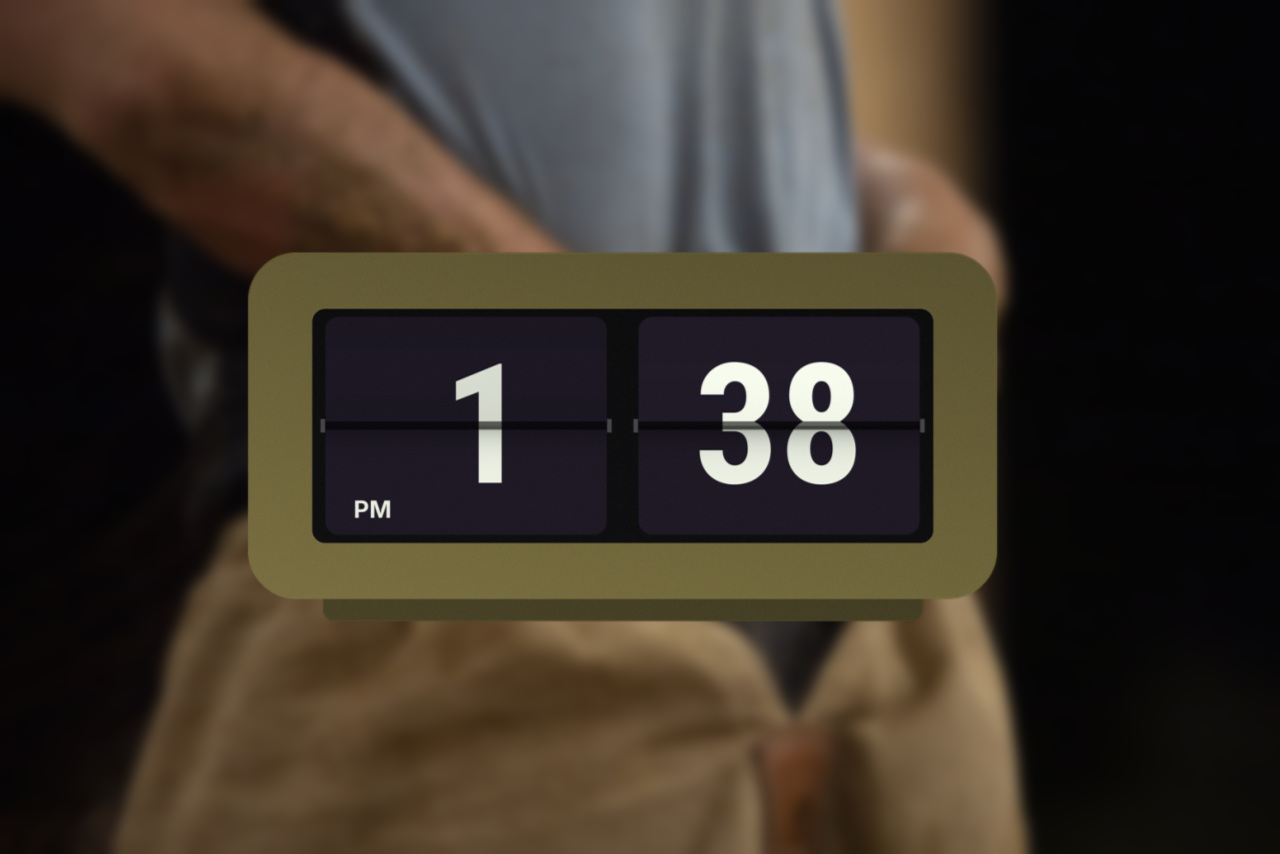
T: 1.38
